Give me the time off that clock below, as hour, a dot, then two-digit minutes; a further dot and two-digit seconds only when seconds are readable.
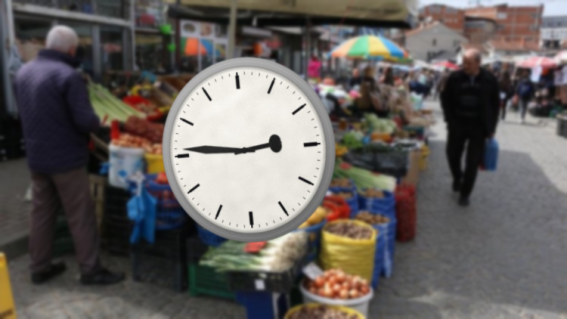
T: 2.46
